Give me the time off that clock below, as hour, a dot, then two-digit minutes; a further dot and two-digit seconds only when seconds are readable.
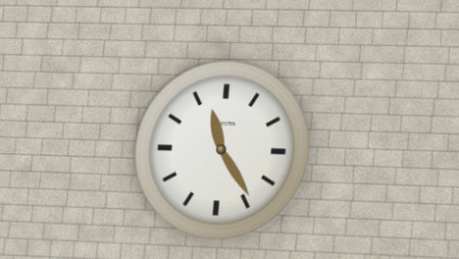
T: 11.24
